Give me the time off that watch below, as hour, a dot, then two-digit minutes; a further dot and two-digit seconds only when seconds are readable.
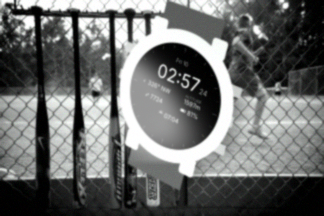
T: 2.57
